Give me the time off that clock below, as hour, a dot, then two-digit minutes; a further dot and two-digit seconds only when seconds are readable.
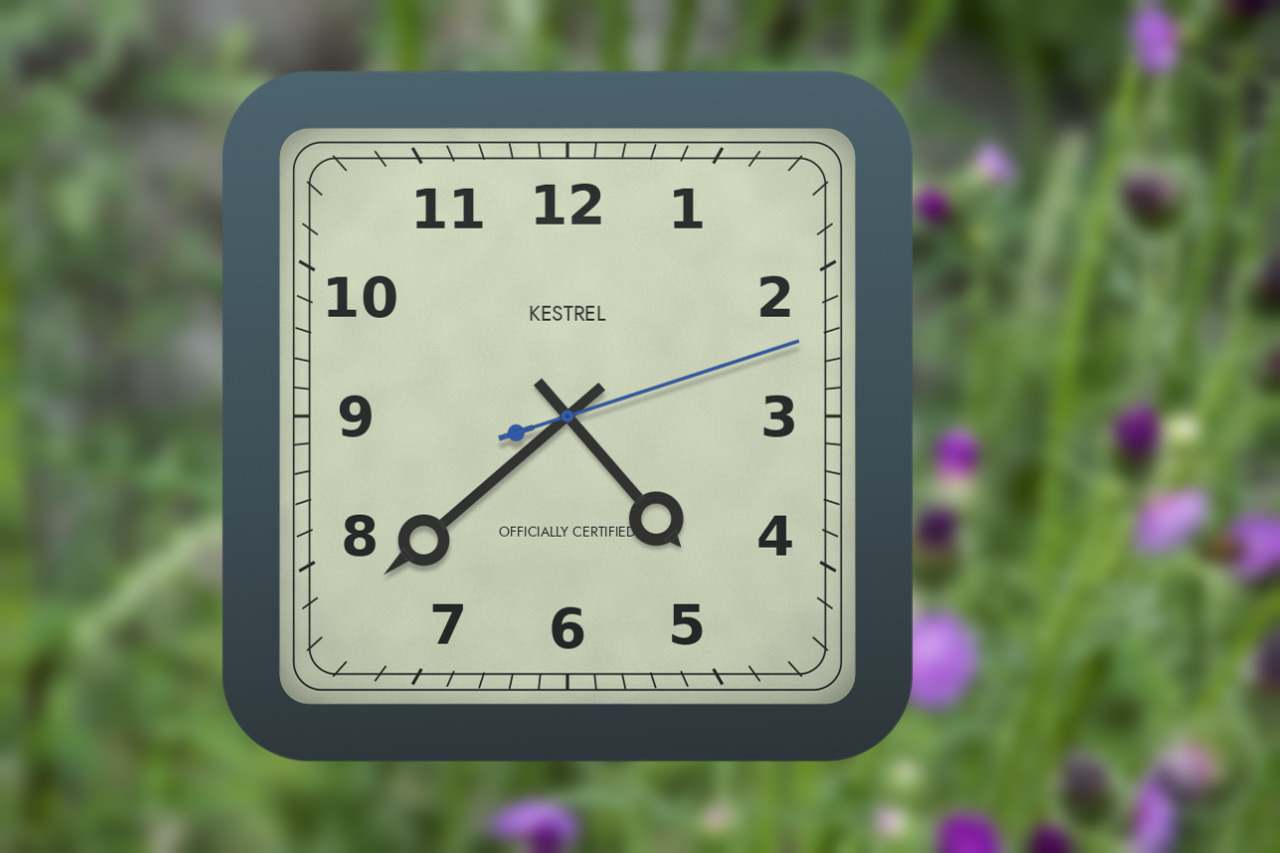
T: 4.38.12
